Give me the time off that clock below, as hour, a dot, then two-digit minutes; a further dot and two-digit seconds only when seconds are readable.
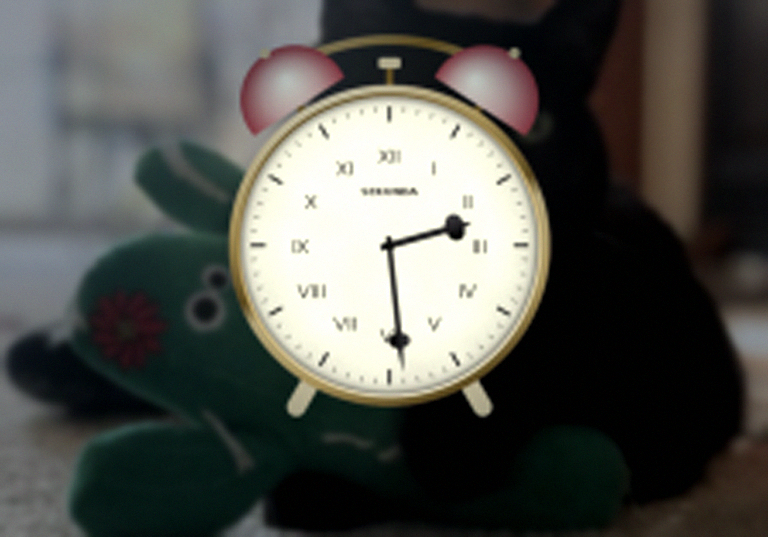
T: 2.29
